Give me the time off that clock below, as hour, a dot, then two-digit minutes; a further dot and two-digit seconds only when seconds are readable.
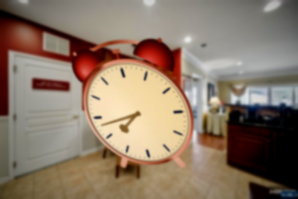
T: 7.43
